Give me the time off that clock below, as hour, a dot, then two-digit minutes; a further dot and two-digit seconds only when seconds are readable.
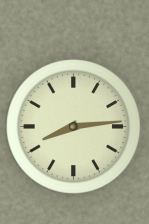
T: 8.14
